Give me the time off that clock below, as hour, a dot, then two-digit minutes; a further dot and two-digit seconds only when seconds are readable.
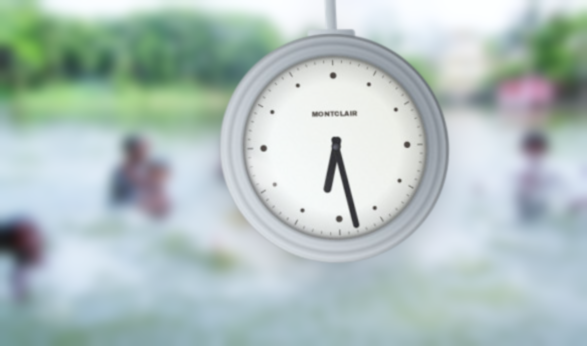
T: 6.28
